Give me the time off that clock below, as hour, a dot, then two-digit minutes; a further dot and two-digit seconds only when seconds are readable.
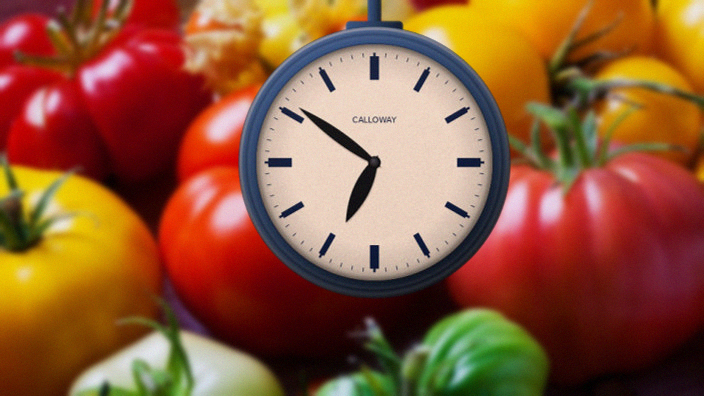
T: 6.51
